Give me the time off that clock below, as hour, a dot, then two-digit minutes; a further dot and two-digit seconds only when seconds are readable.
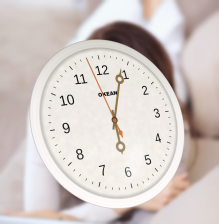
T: 6.03.58
